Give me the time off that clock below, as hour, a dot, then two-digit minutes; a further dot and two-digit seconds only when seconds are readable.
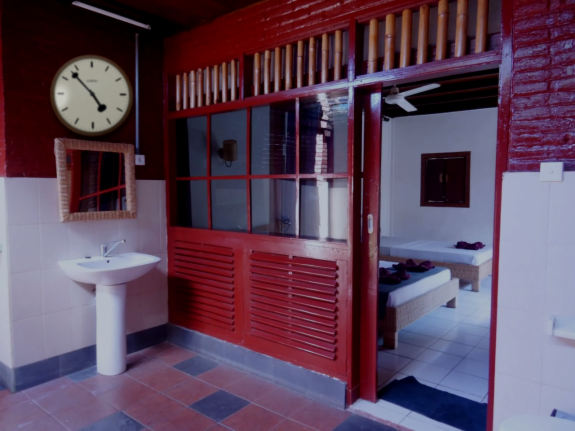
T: 4.53
